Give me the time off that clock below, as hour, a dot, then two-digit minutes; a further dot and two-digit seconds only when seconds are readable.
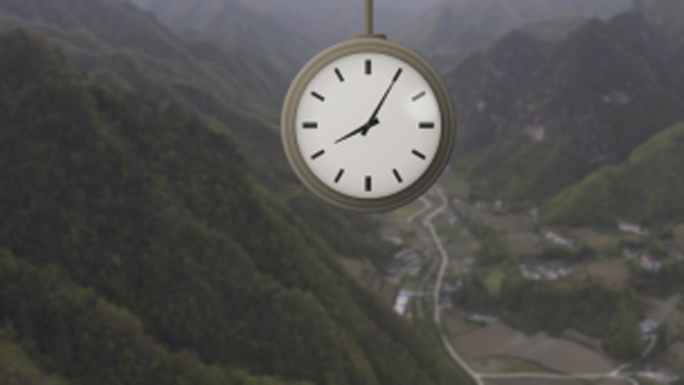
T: 8.05
